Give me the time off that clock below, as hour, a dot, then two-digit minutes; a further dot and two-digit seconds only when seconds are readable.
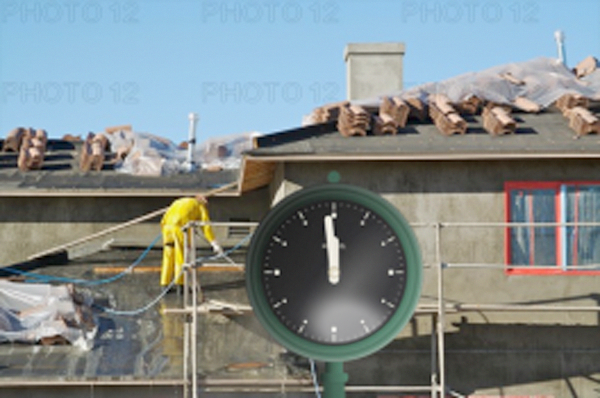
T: 11.59
